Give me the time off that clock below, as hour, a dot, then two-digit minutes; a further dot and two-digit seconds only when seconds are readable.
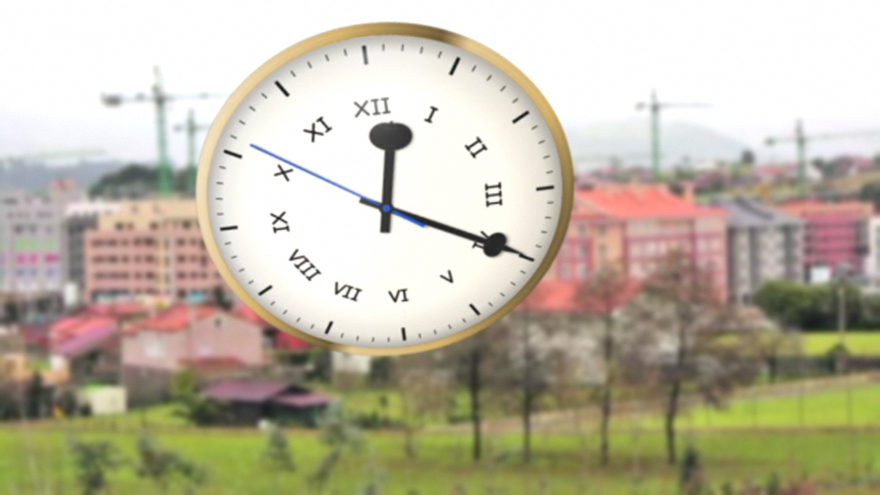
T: 12.19.51
